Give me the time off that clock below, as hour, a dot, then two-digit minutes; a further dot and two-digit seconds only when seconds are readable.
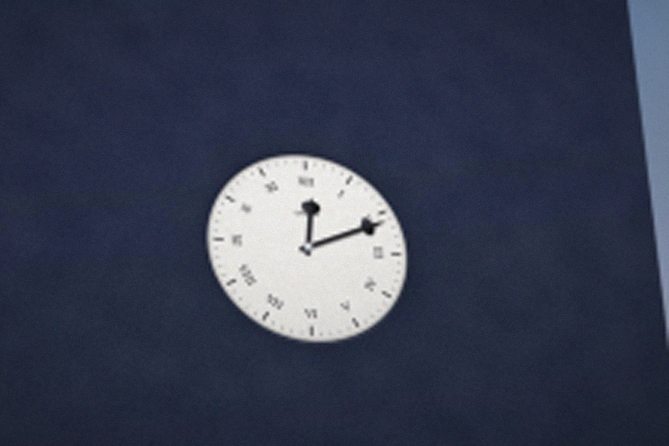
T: 12.11
